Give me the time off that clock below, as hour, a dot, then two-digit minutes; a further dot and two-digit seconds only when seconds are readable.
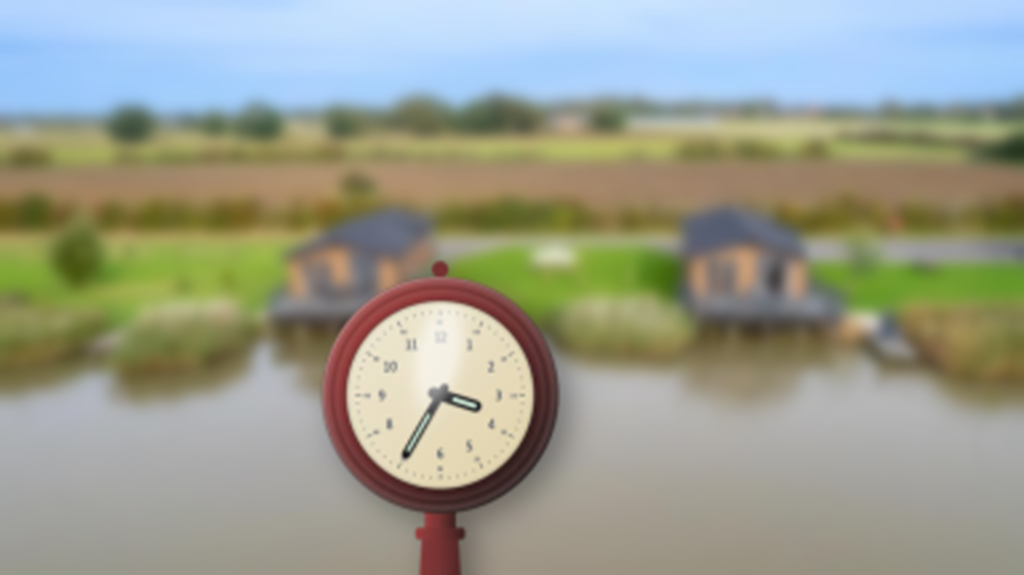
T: 3.35
